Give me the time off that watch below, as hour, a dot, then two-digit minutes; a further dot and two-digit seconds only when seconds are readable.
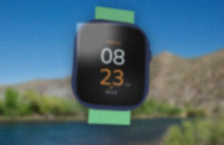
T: 8.23
